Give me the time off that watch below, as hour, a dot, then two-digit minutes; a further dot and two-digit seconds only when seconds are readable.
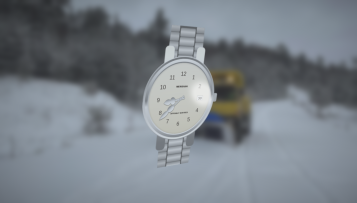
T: 8.38
